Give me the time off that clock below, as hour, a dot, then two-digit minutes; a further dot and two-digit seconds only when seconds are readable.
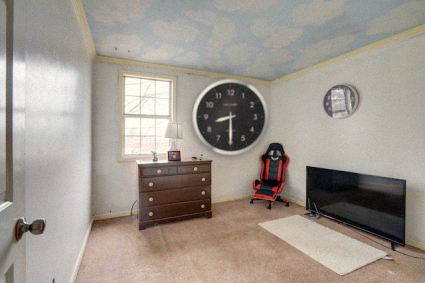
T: 8.30
